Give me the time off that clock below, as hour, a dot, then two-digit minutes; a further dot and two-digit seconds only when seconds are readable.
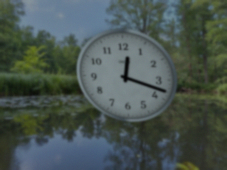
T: 12.18
